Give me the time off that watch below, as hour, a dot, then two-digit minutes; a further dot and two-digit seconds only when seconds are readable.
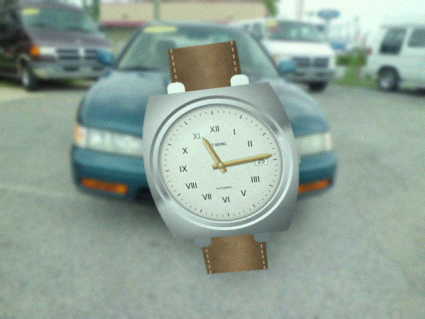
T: 11.14
